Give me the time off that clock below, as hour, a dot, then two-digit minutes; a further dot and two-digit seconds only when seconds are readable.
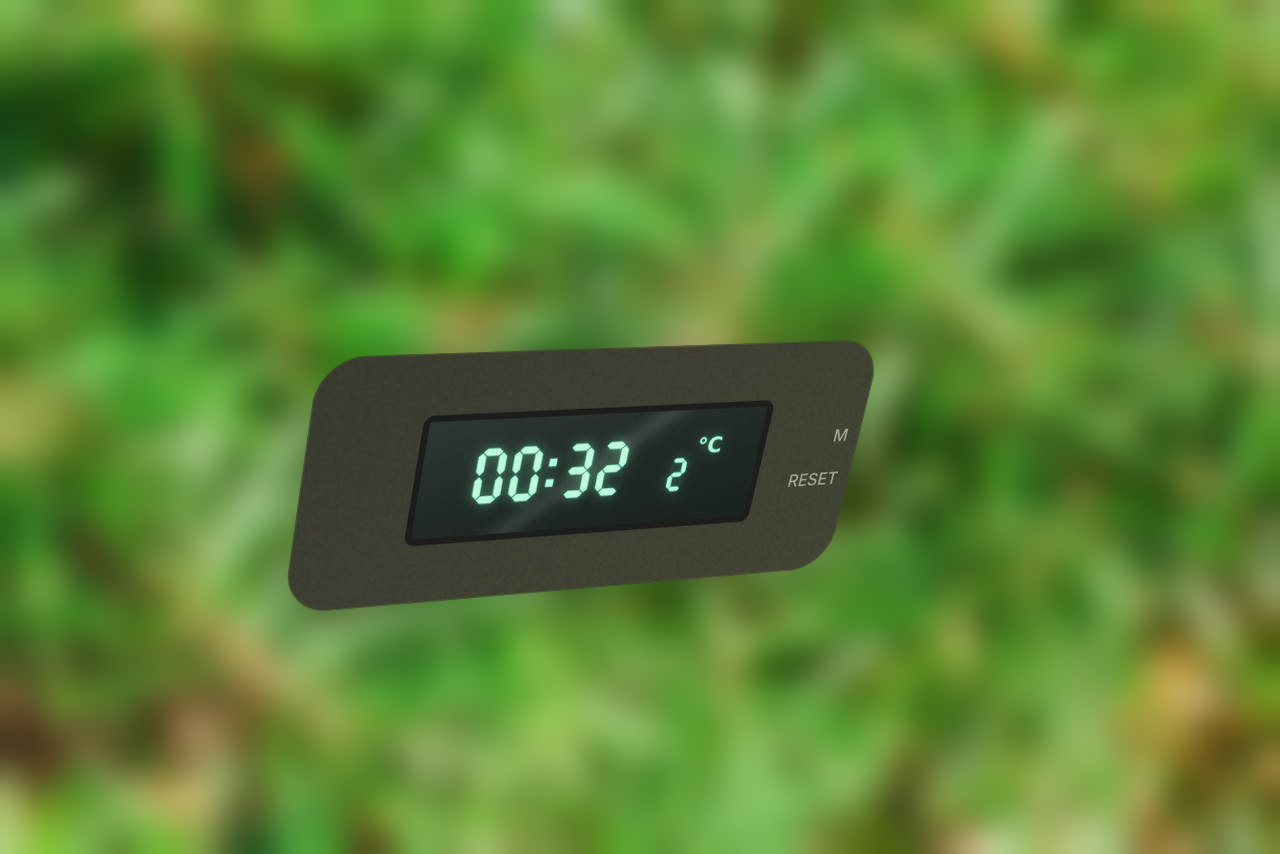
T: 0.32
